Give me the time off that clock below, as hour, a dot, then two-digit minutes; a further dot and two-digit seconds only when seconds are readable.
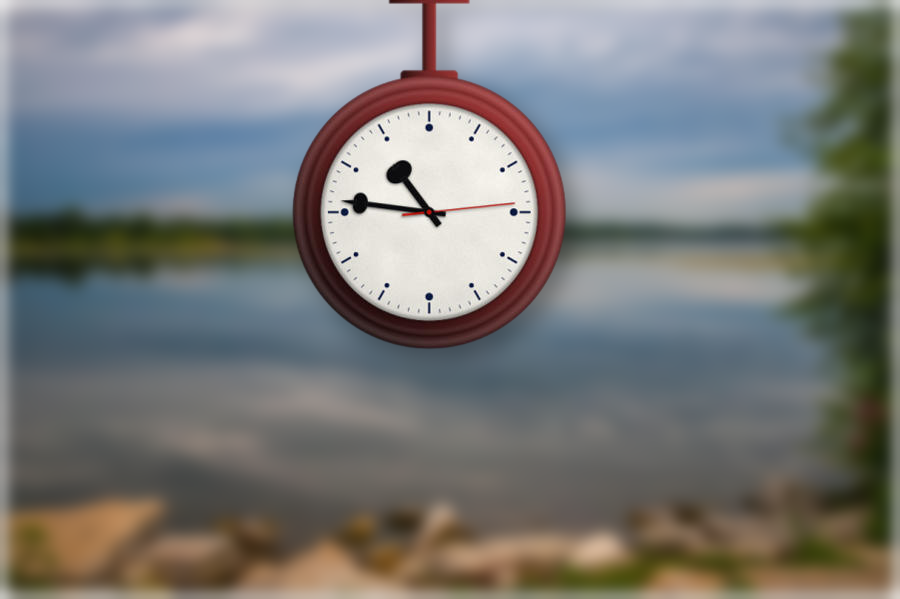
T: 10.46.14
